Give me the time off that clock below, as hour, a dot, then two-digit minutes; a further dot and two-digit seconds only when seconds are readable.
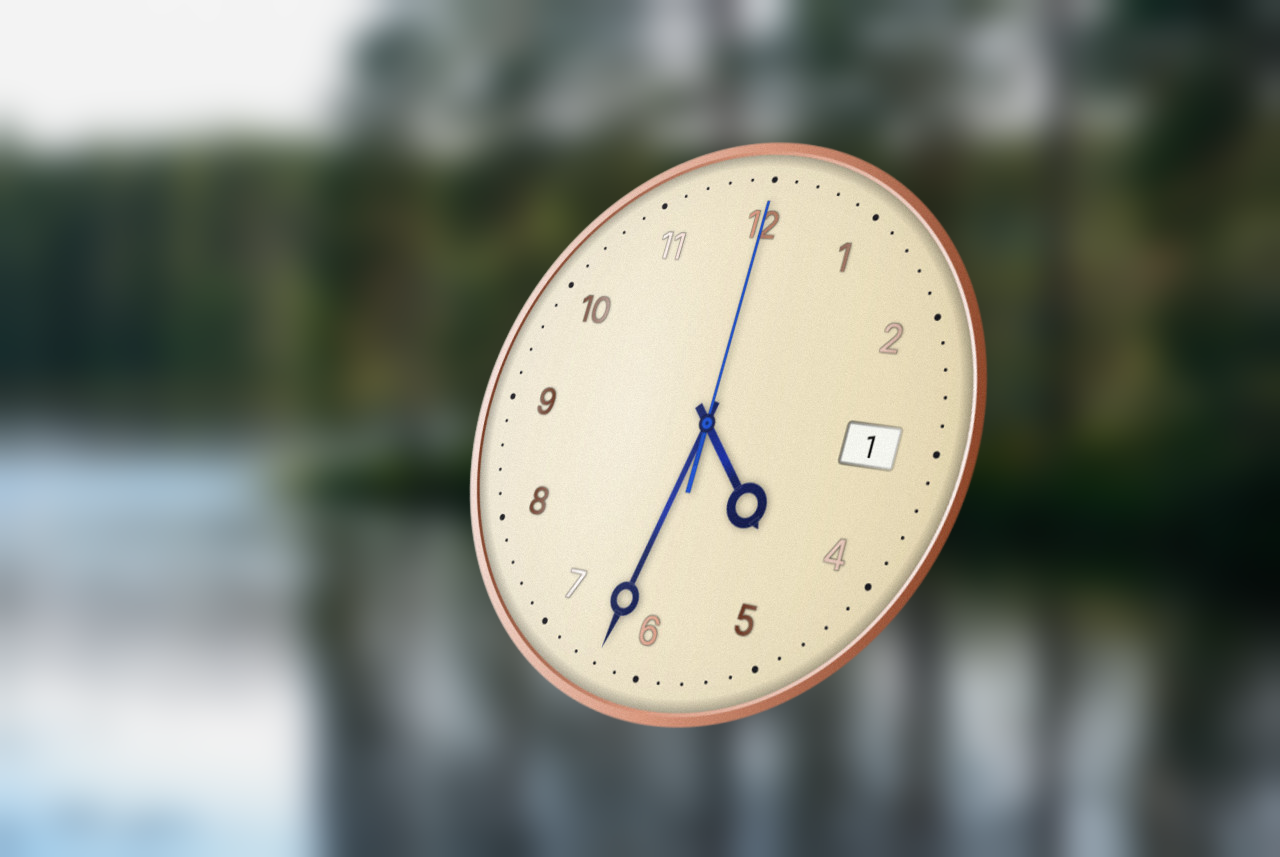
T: 4.32.00
